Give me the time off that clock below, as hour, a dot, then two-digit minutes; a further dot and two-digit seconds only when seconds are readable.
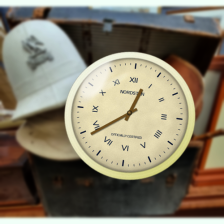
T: 12.39
